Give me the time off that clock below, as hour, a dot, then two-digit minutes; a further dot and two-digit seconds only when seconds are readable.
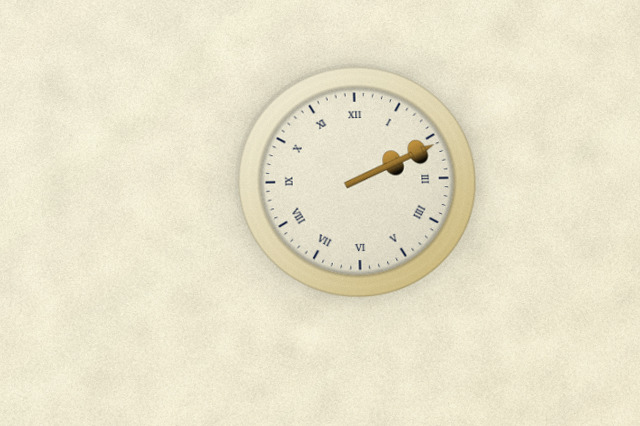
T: 2.11
